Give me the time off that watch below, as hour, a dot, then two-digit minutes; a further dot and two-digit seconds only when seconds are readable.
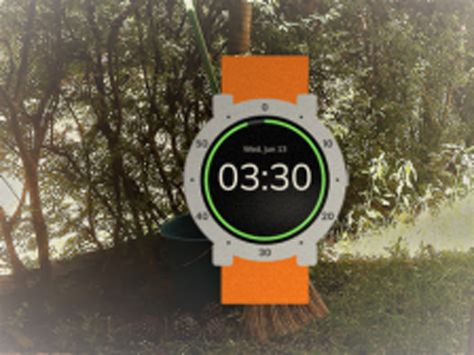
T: 3.30
